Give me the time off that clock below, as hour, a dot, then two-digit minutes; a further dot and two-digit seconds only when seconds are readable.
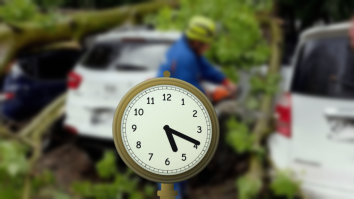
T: 5.19
